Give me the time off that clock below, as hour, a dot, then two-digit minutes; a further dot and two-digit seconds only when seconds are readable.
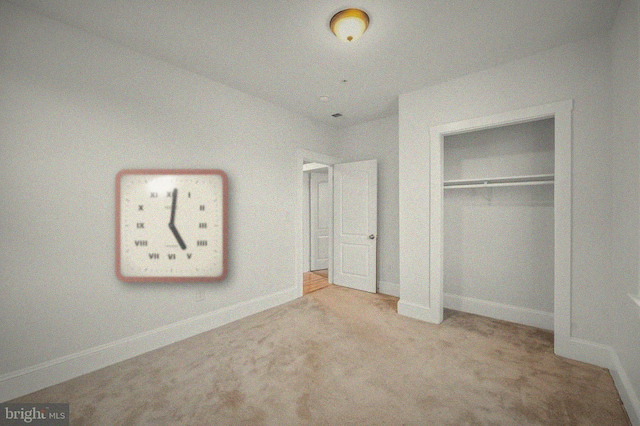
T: 5.01
